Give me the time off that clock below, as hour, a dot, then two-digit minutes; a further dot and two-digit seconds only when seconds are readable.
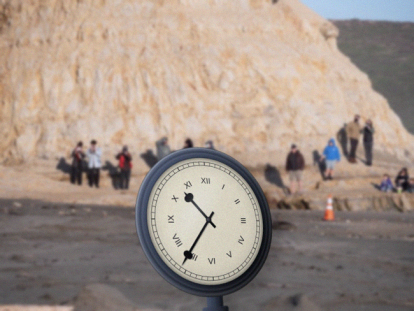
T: 10.36
